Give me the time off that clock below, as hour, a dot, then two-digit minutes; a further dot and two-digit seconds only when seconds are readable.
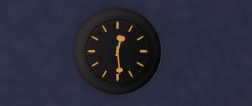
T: 12.29
